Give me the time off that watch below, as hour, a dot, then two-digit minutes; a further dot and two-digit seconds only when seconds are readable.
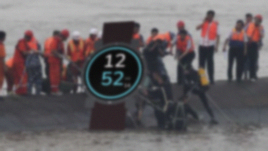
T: 12.52
